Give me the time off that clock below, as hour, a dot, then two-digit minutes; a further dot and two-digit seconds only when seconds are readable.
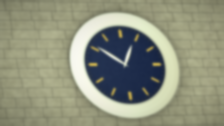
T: 12.51
